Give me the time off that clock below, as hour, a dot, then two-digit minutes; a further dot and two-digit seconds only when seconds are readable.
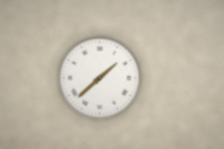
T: 1.38
